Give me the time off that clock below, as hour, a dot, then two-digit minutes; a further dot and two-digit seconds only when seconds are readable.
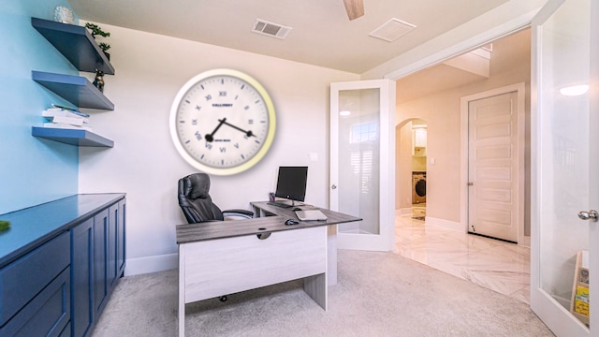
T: 7.19
